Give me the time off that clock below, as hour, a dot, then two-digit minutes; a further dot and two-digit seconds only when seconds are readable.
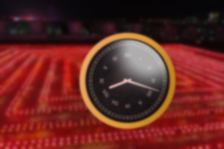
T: 8.18
